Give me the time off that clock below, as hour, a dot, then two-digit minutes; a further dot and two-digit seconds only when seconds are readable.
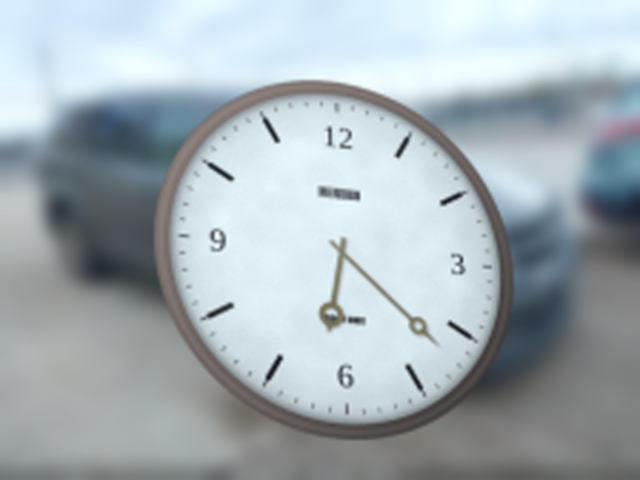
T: 6.22
